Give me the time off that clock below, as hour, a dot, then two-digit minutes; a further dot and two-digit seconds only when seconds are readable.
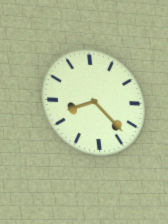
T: 8.23
